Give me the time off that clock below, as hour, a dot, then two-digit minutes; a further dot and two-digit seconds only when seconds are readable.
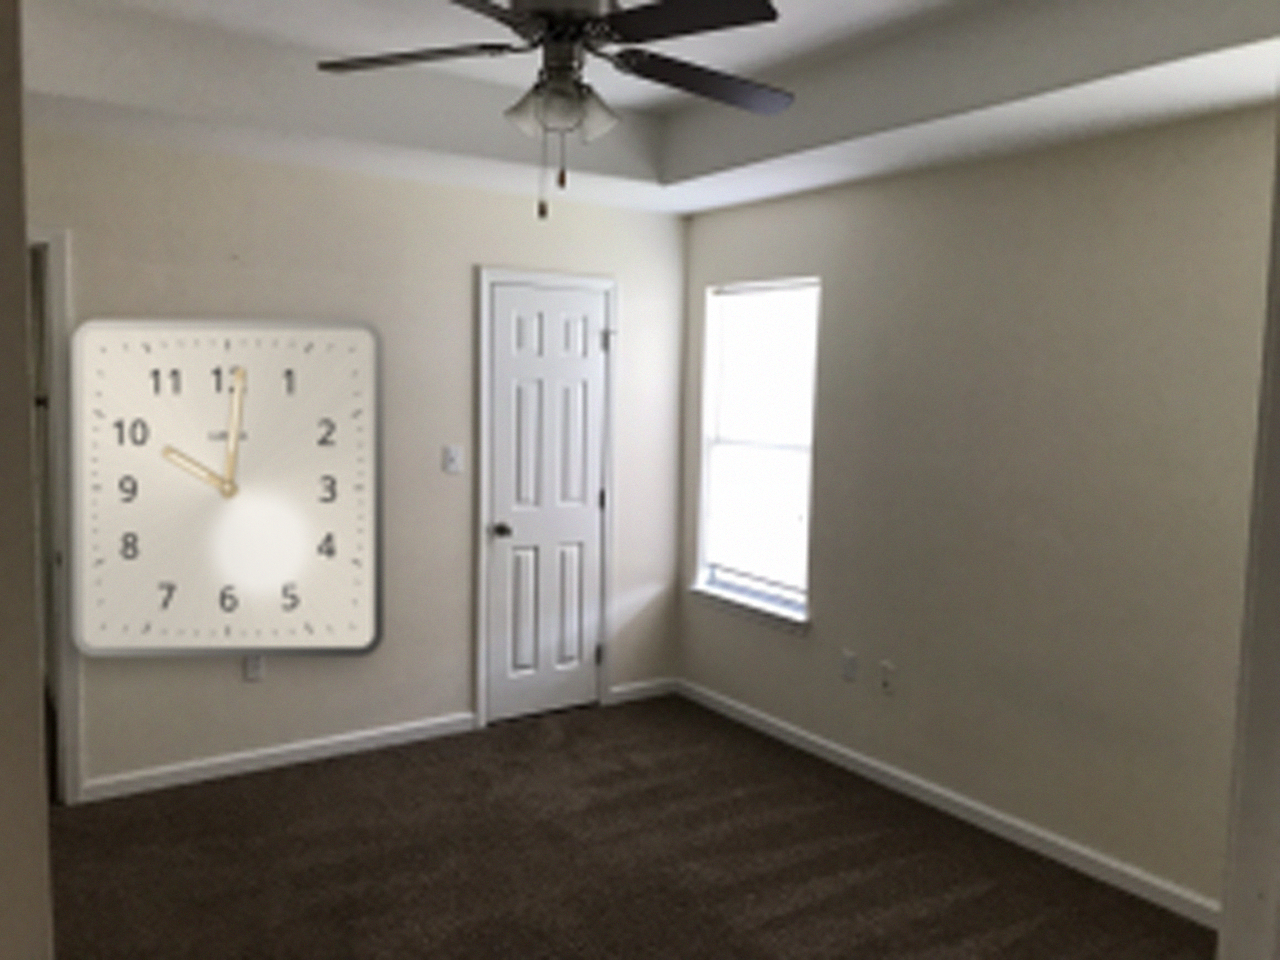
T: 10.01
